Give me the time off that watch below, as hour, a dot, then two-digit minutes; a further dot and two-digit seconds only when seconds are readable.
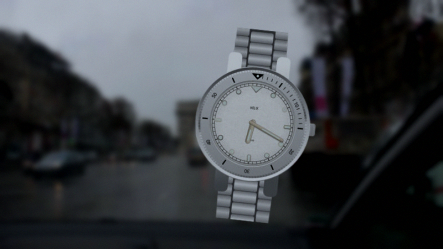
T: 6.19
